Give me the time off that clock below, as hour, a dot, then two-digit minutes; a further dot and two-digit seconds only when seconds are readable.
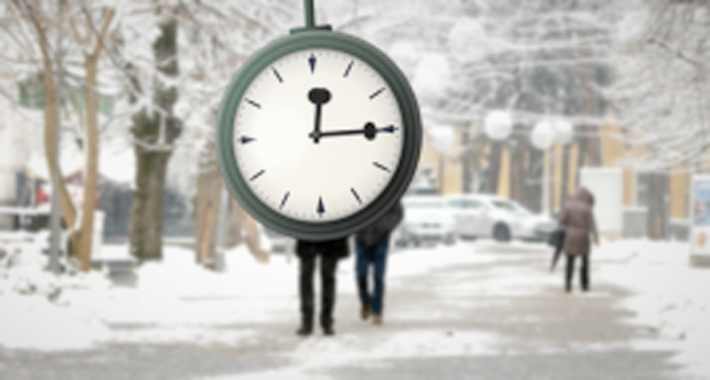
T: 12.15
